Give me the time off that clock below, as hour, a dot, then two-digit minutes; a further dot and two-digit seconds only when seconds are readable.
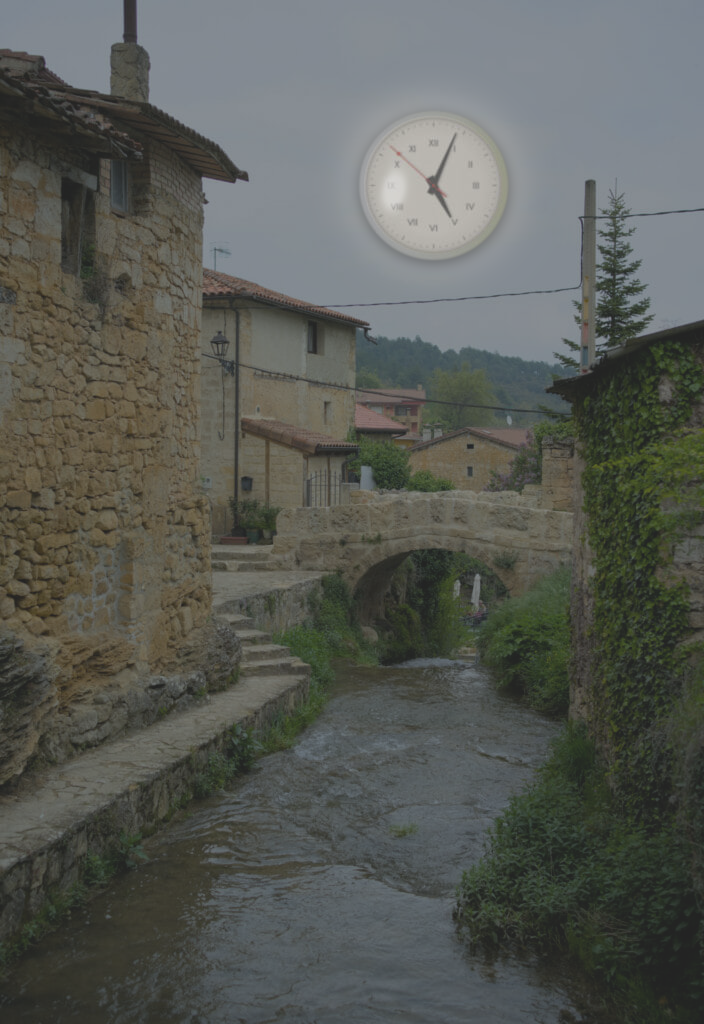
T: 5.03.52
